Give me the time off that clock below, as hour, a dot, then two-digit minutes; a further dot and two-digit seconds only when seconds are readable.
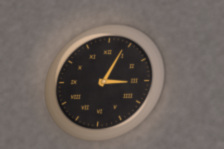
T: 3.04
